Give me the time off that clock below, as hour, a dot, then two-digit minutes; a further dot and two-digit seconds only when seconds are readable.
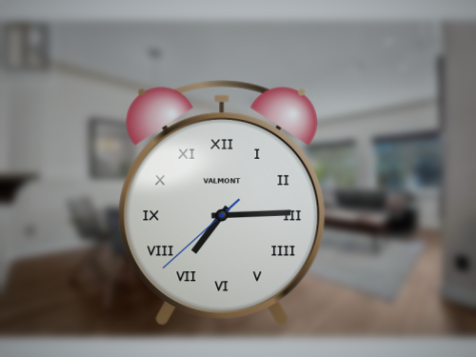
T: 7.14.38
